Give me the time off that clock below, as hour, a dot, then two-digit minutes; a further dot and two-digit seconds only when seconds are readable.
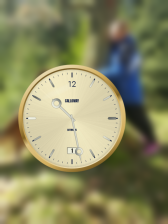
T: 10.28
